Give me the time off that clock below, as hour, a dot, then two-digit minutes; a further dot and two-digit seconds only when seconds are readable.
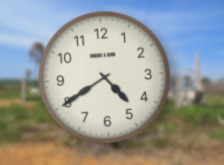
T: 4.40
